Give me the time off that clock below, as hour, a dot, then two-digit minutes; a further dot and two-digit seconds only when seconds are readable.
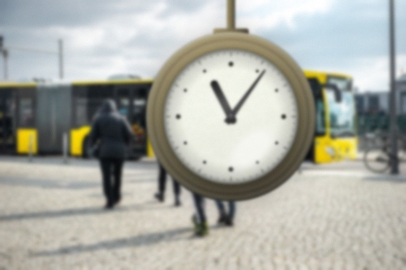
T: 11.06
